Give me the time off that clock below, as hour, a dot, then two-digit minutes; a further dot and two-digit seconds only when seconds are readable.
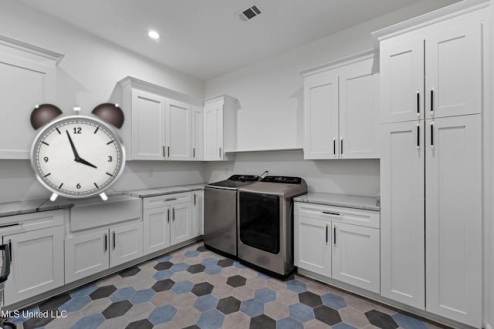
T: 3.57
